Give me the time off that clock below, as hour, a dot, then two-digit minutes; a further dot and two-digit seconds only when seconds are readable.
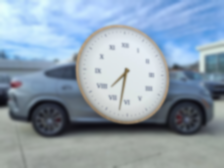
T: 7.32
